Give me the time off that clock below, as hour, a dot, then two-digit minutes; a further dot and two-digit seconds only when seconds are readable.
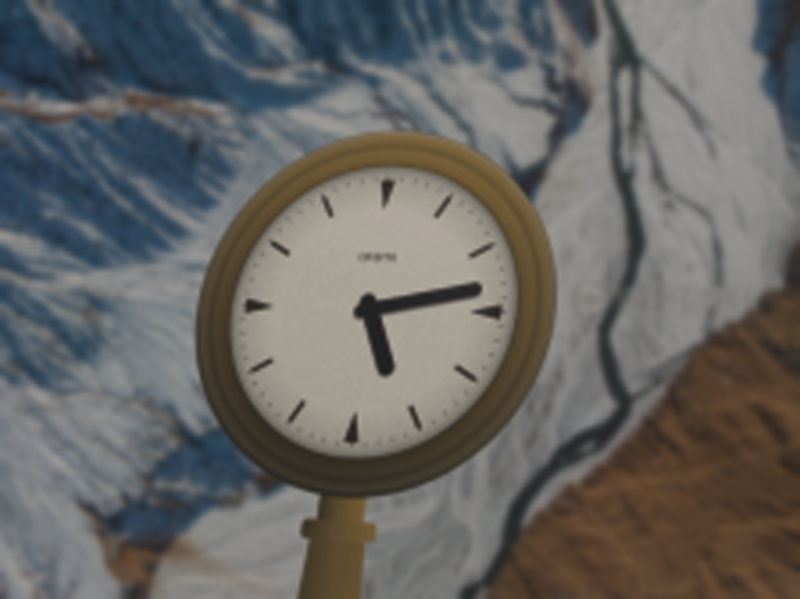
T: 5.13
